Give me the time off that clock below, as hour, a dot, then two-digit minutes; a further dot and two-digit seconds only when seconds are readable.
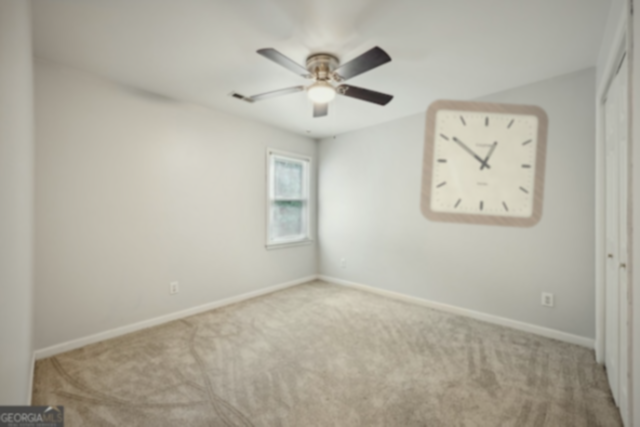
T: 12.51
